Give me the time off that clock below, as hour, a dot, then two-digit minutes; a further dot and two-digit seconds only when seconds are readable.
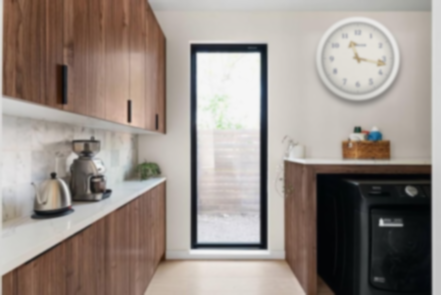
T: 11.17
